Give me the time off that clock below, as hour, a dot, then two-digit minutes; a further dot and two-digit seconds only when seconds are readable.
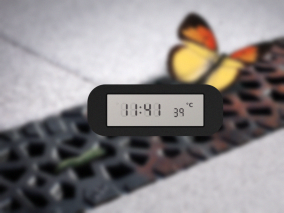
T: 11.41
